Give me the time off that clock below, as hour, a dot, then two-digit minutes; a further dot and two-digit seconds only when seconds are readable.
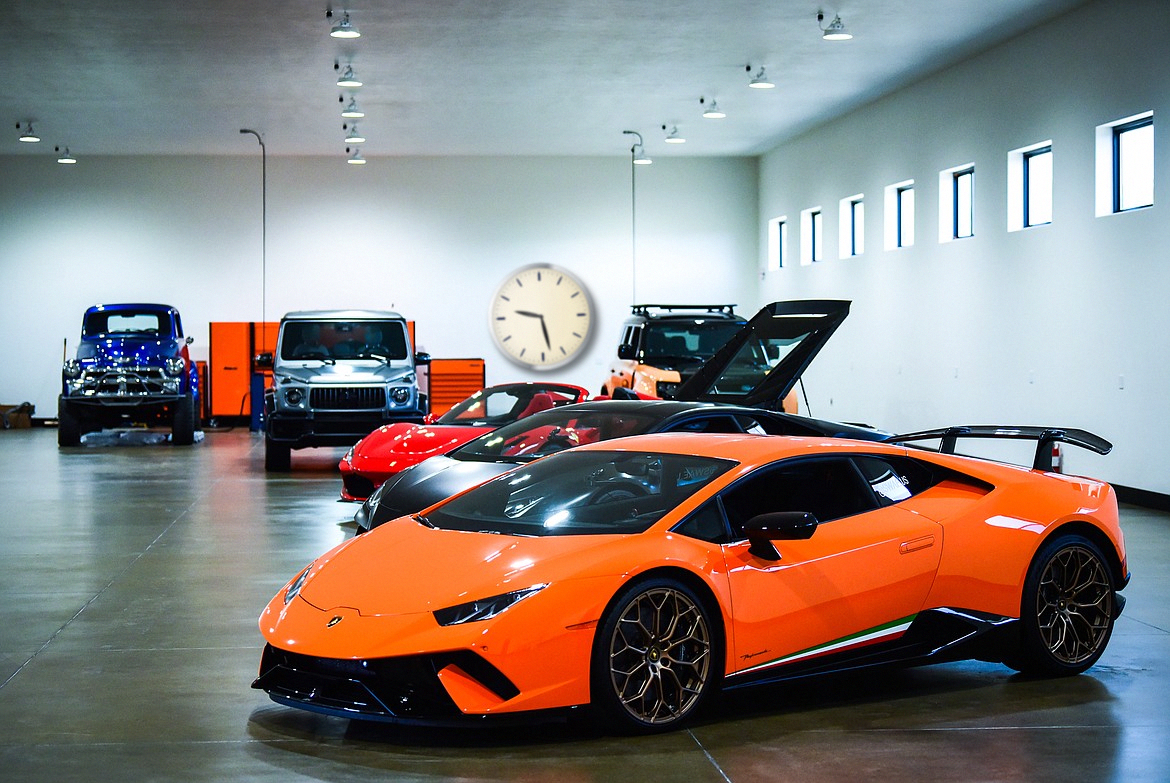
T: 9.28
